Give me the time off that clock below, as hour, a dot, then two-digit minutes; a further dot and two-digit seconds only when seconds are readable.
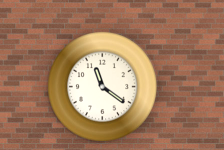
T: 11.21
